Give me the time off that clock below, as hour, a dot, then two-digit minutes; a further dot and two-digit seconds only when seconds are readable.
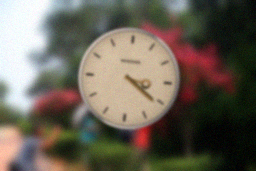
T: 3.21
